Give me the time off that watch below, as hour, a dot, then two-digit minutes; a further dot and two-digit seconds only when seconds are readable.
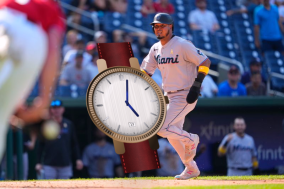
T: 5.02
